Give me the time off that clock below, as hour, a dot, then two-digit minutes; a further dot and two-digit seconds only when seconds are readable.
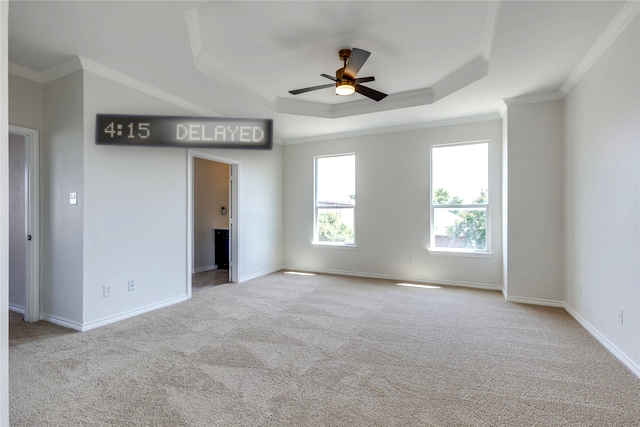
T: 4.15
